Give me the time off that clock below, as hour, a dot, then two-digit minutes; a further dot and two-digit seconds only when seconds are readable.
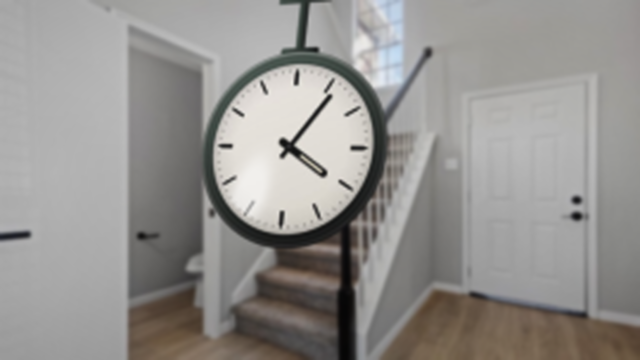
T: 4.06
